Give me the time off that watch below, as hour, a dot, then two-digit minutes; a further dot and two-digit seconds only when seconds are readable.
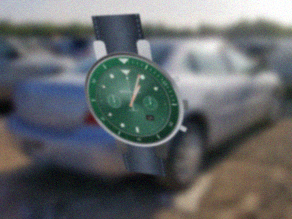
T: 1.04
